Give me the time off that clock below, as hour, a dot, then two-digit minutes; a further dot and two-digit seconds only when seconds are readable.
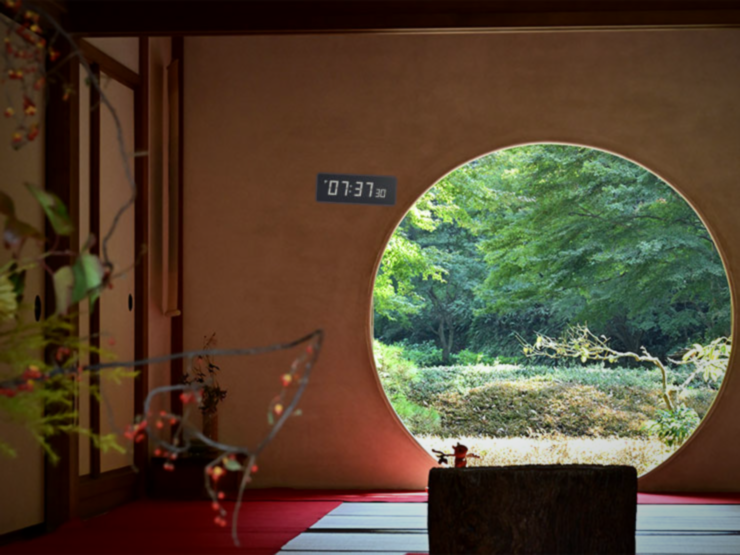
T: 7.37
